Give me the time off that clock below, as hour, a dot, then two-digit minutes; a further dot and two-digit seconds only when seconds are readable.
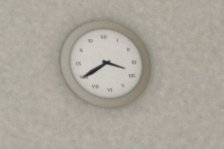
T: 3.40
